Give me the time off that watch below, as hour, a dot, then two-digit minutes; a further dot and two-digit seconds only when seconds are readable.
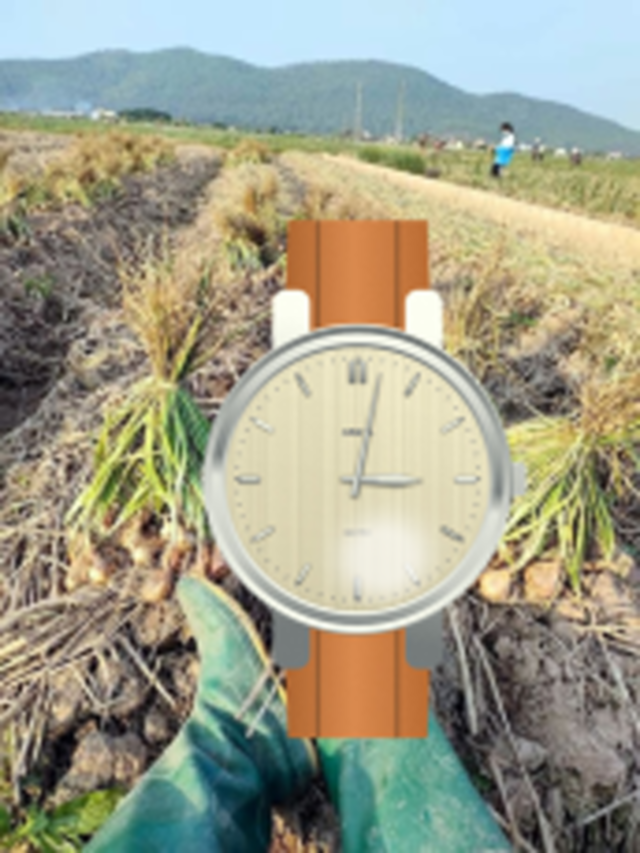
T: 3.02
